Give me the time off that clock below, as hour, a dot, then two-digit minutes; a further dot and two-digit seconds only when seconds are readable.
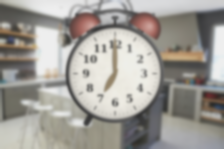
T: 7.00
